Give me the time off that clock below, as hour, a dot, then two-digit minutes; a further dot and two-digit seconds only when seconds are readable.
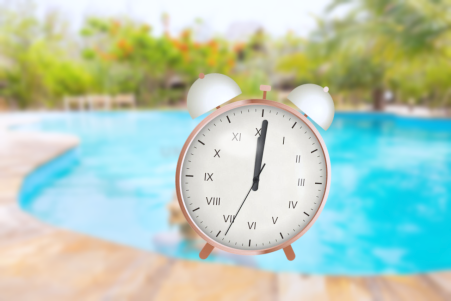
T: 12.00.34
